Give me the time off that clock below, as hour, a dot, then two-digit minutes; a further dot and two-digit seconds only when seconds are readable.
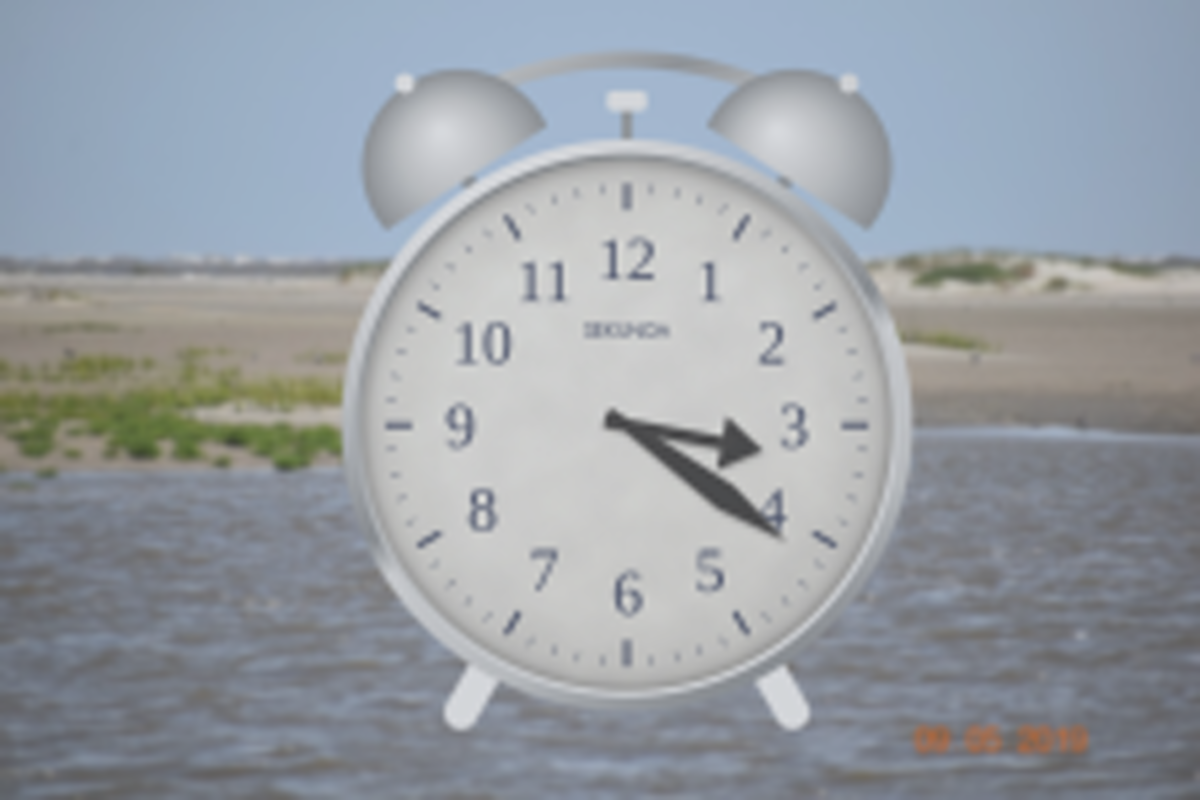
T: 3.21
